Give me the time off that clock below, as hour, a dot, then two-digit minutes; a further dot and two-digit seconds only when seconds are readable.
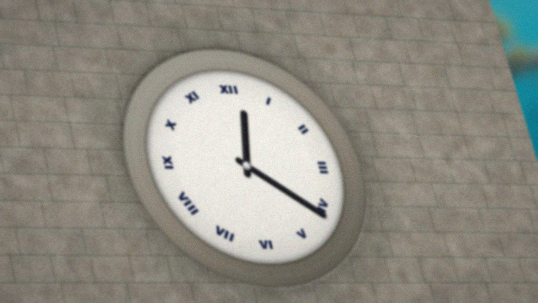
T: 12.21
